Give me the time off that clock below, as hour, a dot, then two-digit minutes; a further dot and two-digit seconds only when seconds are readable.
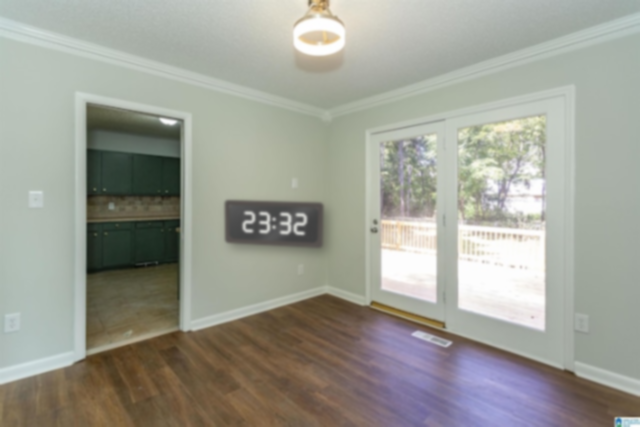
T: 23.32
